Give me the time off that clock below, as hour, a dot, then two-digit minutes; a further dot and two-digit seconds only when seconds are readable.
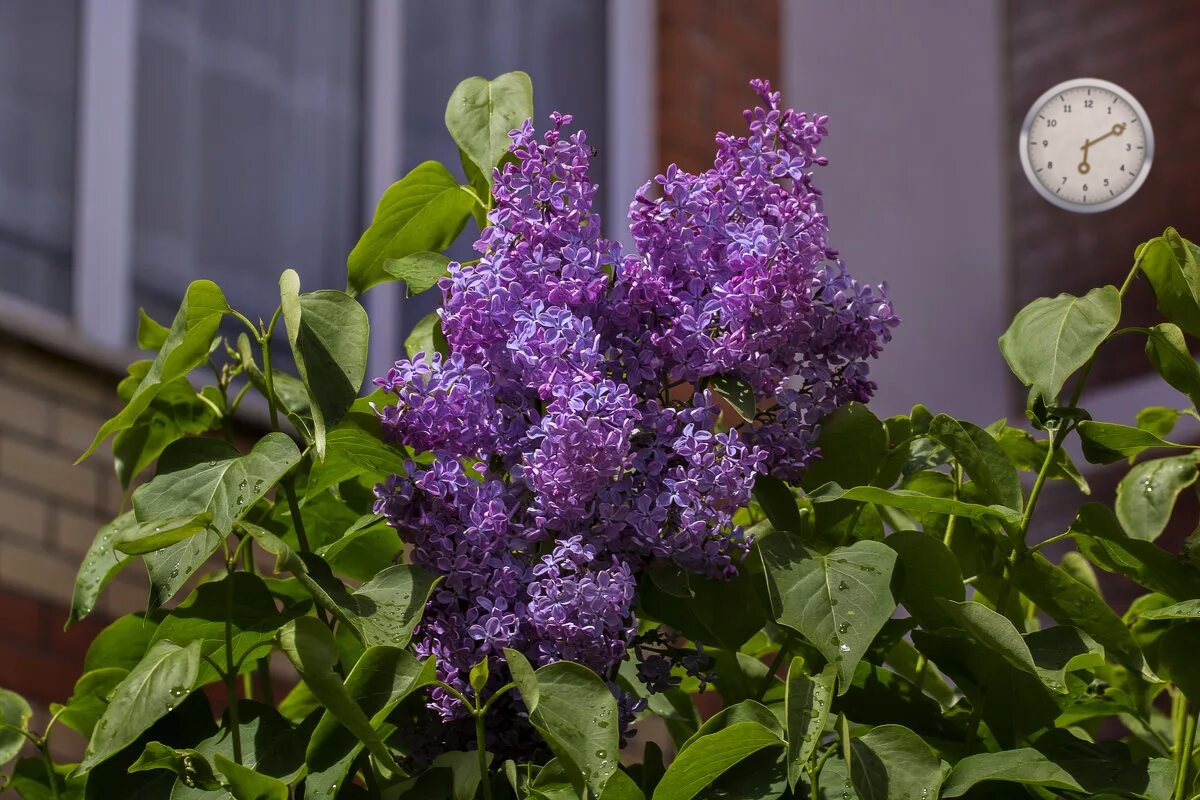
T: 6.10
